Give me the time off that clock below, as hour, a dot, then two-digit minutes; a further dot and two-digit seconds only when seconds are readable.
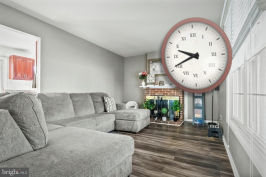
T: 9.41
